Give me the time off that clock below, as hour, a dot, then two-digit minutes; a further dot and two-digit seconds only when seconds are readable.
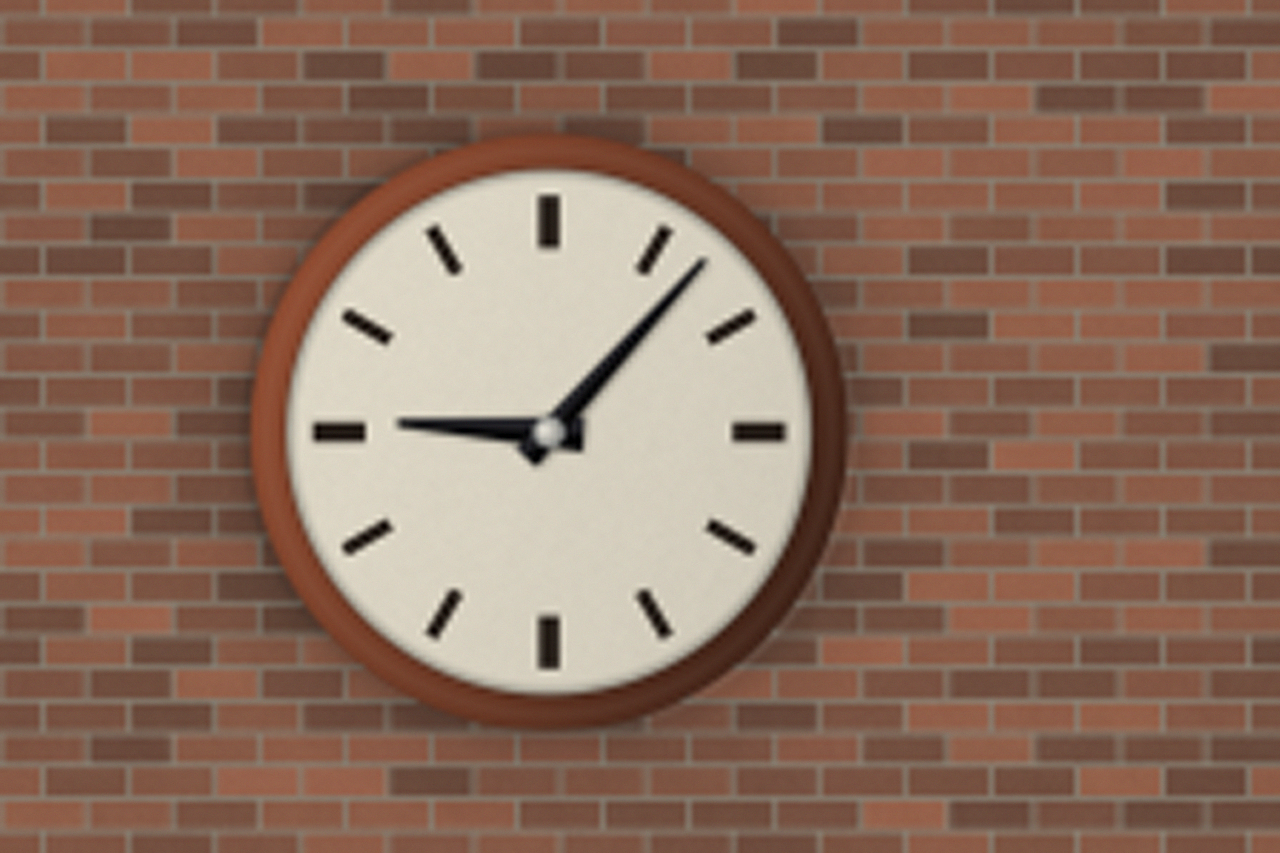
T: 9.07
